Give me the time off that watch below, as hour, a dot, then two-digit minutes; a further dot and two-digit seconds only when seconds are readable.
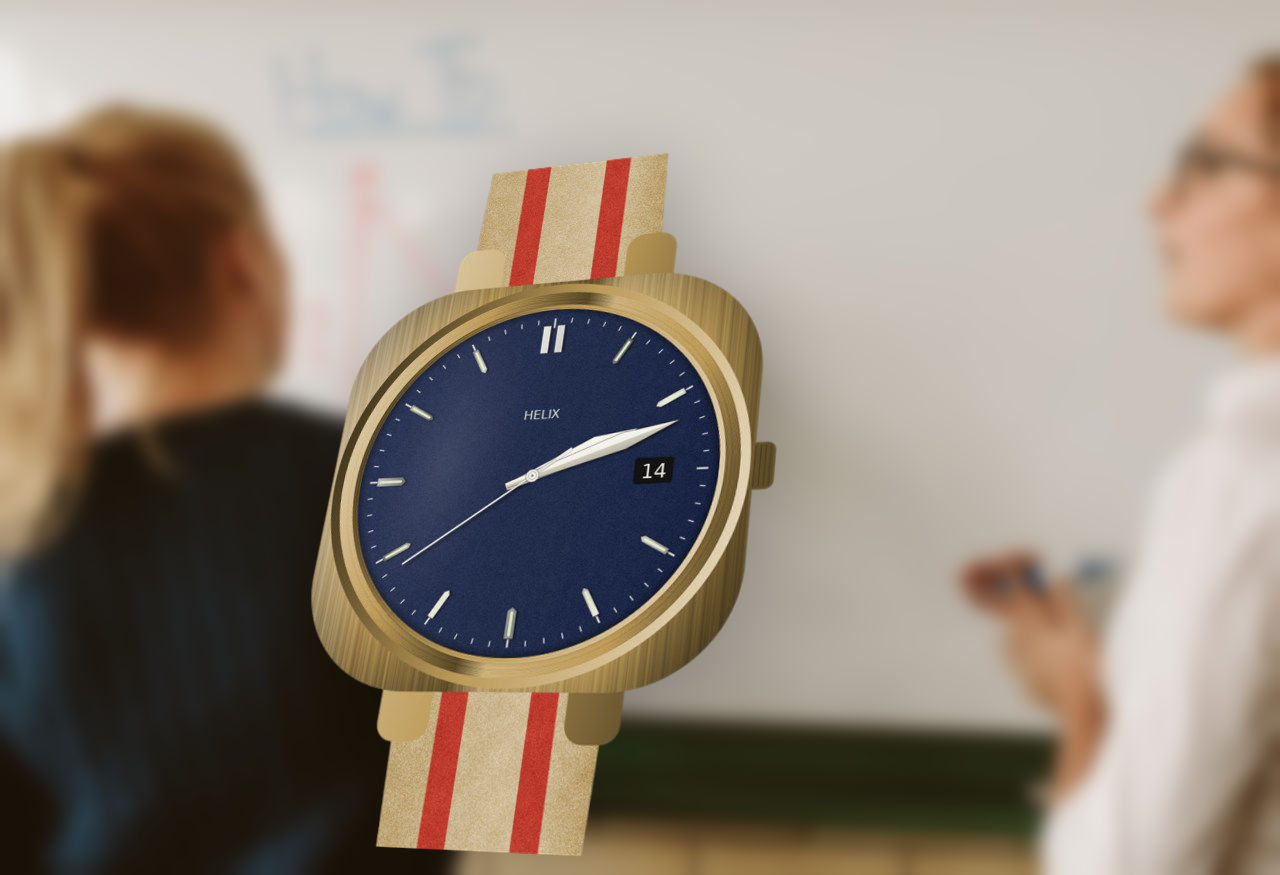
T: 2.11.39
